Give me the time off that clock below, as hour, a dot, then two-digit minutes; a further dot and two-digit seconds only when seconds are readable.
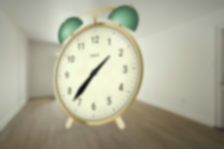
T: 1.37
